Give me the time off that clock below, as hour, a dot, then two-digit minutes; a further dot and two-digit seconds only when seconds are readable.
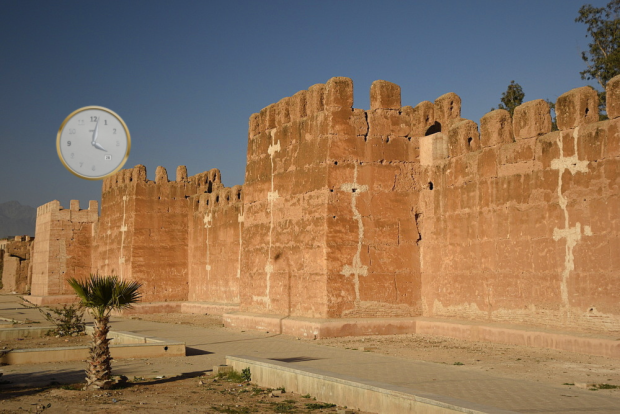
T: 4.02
